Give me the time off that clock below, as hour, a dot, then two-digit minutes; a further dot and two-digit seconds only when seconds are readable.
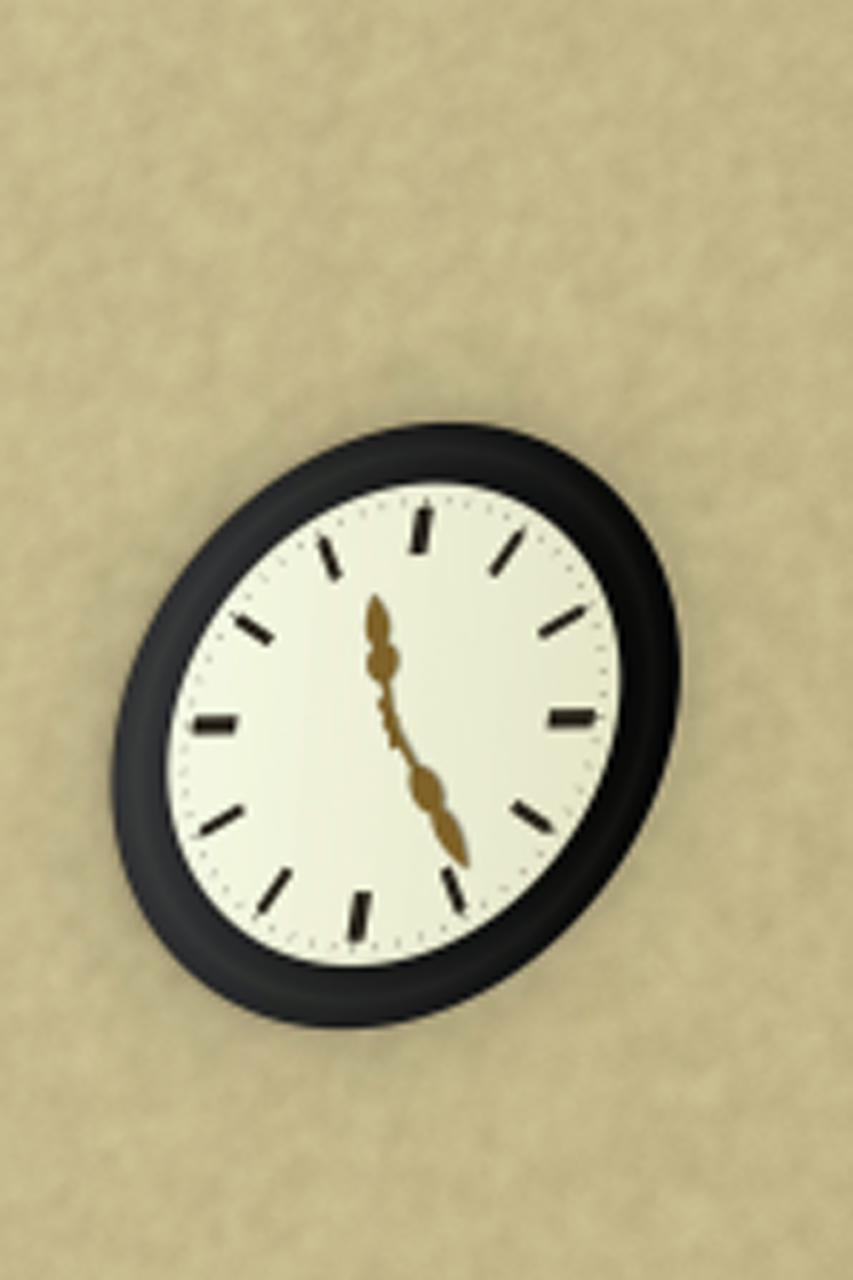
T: 11.24
